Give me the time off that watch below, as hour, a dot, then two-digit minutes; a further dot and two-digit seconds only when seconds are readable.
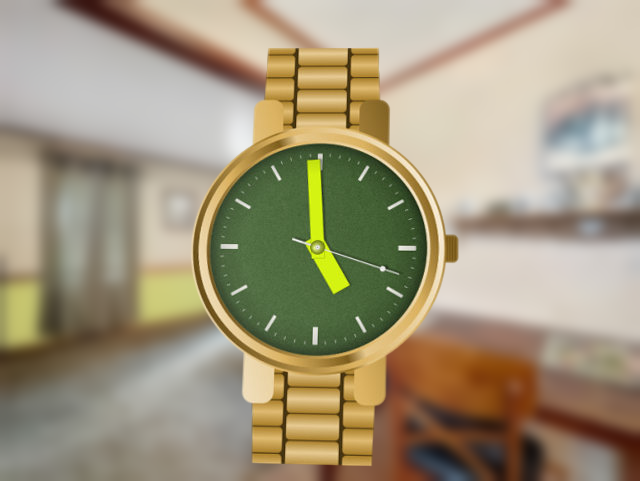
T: 4.59.18
